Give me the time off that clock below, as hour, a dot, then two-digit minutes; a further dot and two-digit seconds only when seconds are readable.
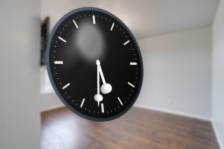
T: 5.31
